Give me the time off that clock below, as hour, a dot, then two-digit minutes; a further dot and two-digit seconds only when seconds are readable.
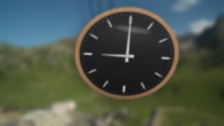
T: 9.00
